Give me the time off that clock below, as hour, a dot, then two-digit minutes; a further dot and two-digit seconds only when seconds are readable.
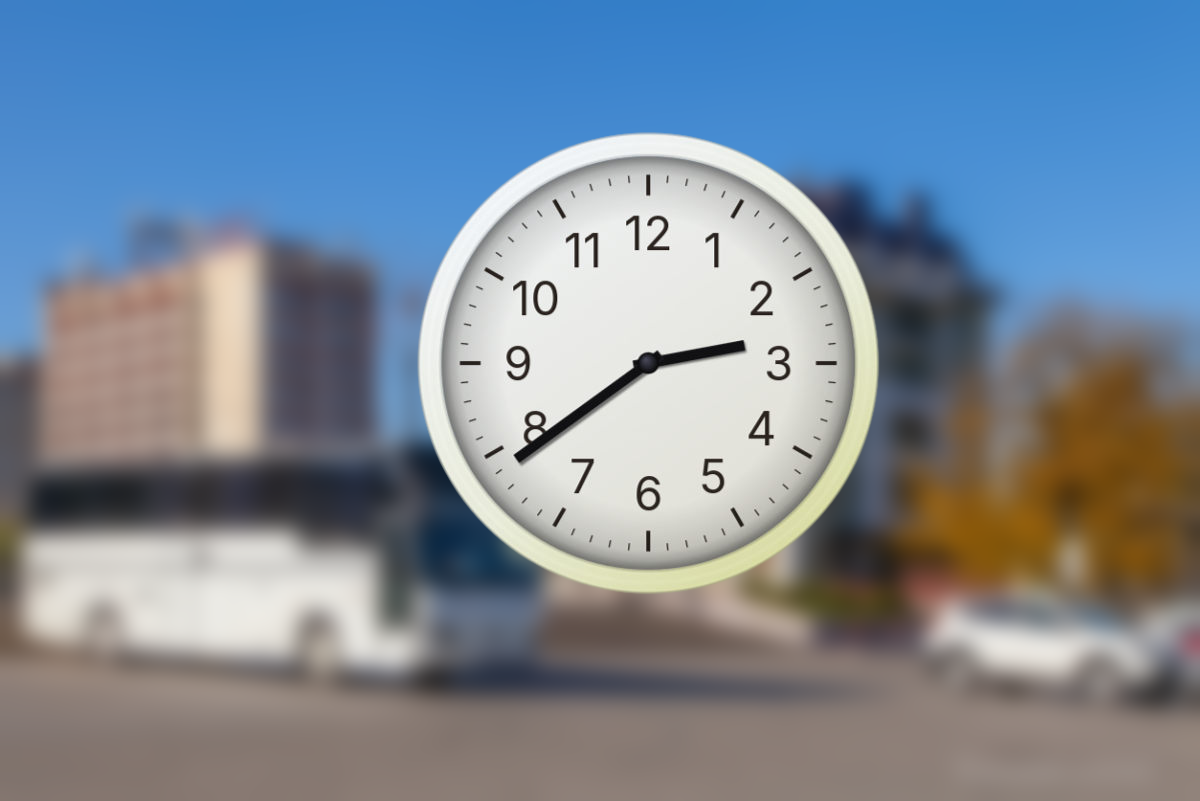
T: 2.39
